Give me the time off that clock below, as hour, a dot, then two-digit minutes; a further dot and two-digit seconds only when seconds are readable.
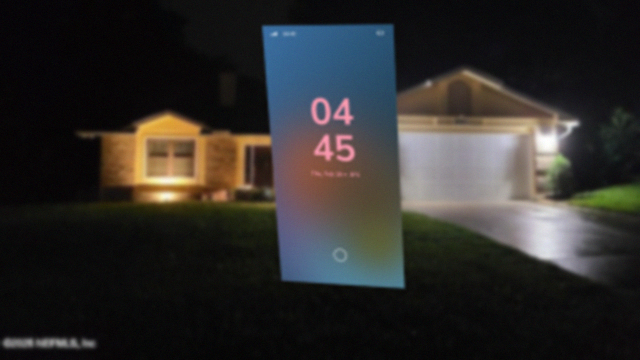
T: 4.45
